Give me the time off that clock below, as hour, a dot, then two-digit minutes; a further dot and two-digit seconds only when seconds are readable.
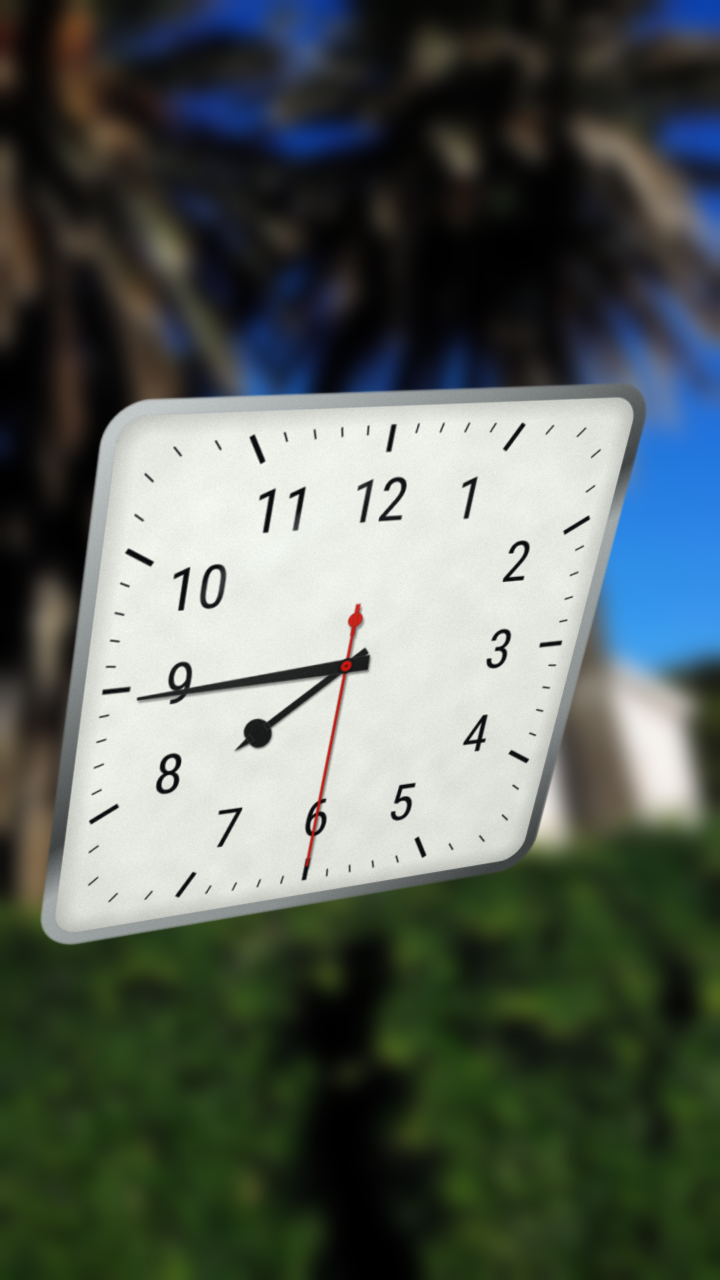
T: 7.44.30
